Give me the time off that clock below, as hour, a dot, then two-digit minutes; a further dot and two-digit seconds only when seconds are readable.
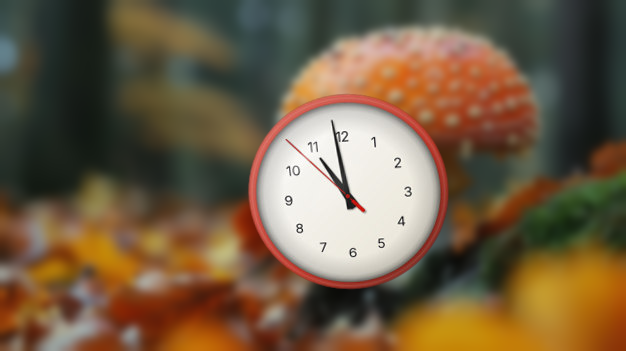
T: 10.58.53
